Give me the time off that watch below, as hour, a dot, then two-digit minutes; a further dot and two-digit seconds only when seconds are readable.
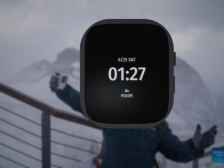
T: 1.27
